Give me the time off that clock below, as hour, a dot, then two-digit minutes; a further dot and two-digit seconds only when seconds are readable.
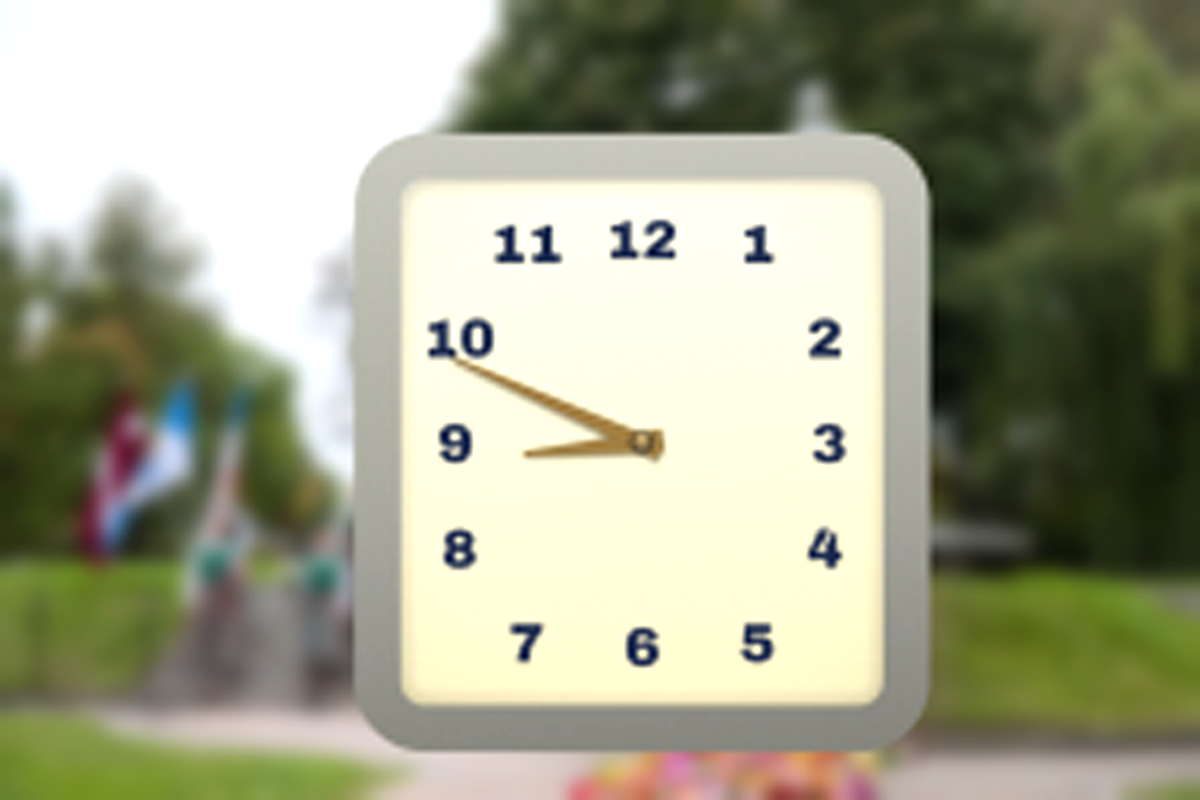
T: 8.49
